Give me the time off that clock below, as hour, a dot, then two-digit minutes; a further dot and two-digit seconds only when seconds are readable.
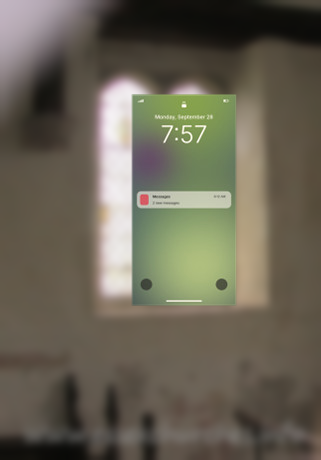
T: 7.57
